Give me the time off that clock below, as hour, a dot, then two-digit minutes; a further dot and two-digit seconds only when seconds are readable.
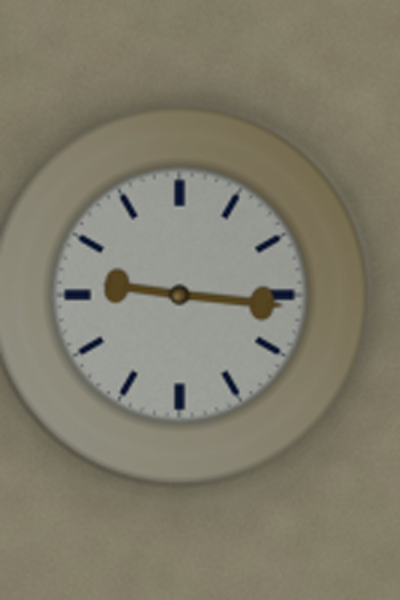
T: 9.16
